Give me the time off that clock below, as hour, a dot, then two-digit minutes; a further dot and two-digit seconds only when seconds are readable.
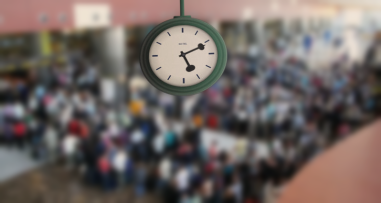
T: 5.11
